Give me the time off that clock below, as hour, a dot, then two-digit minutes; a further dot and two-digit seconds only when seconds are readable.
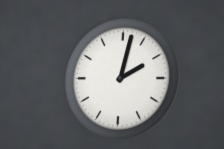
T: 2.02
